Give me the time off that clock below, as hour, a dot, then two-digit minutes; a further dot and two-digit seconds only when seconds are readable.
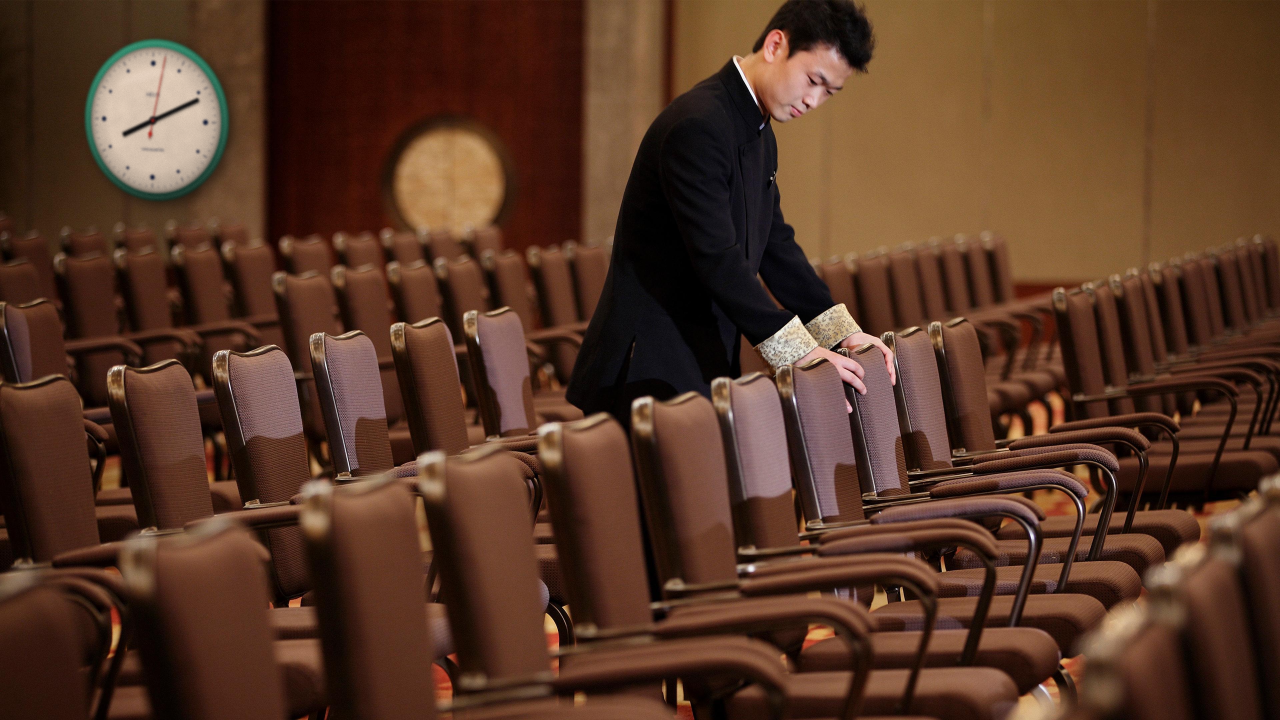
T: 8.11.02
